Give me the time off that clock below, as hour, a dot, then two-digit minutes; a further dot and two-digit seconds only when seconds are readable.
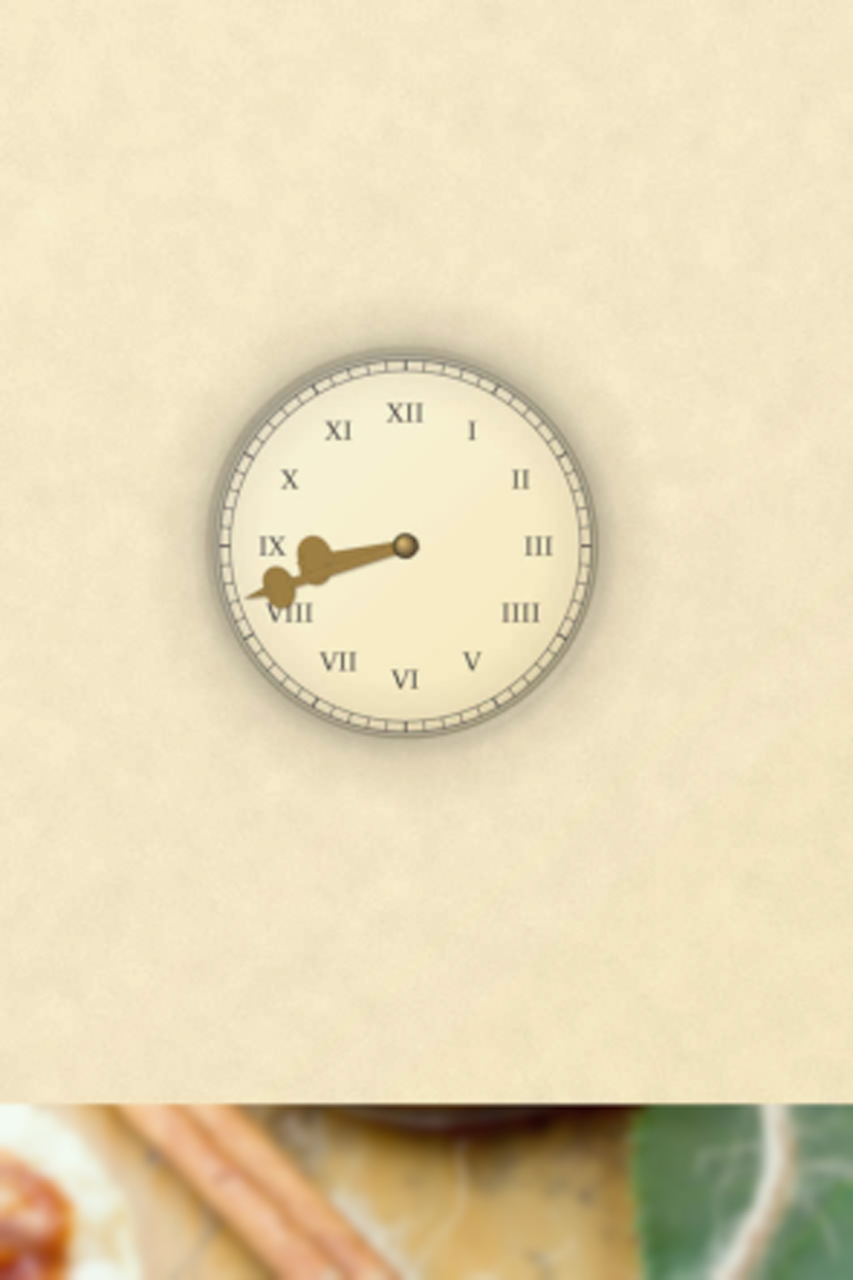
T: 8.42
